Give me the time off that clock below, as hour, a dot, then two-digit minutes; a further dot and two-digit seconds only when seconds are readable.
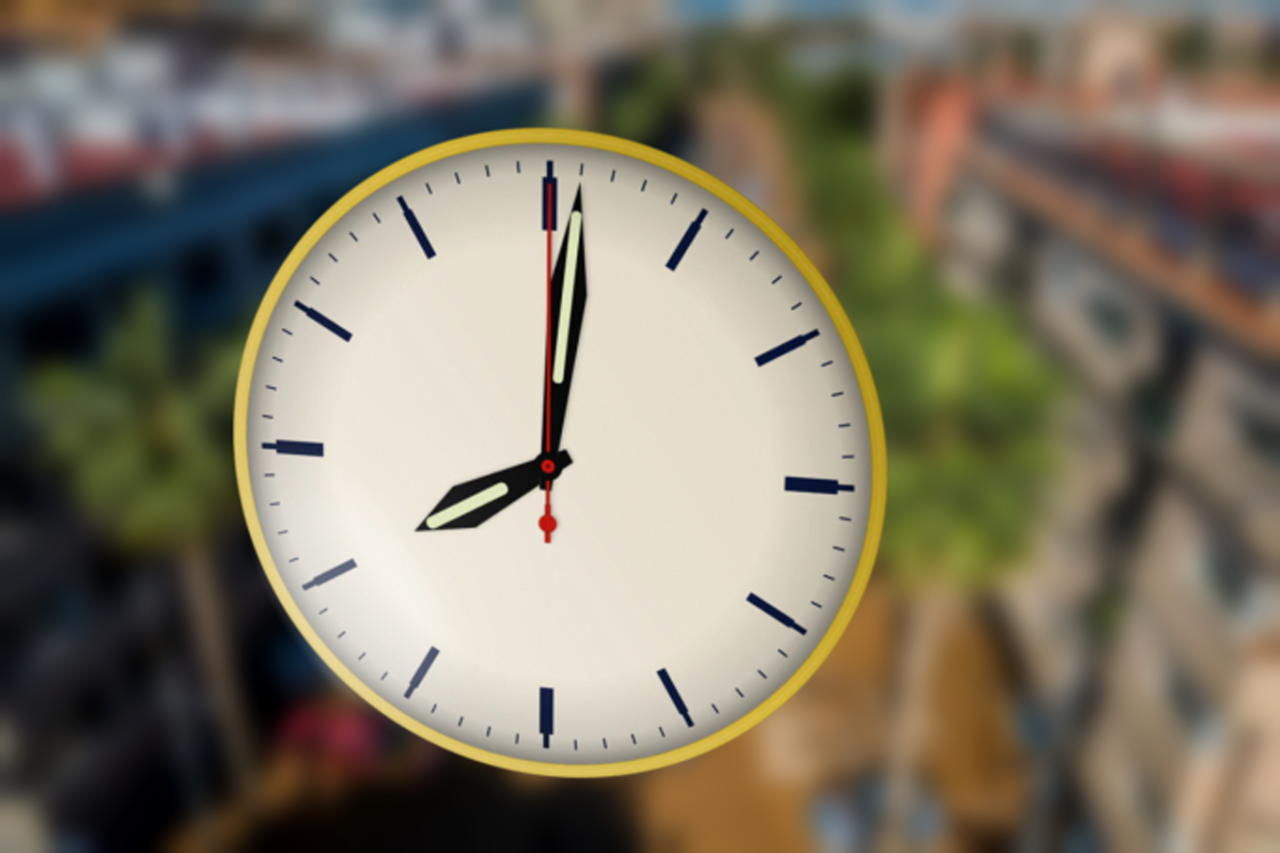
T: 8.01.00
